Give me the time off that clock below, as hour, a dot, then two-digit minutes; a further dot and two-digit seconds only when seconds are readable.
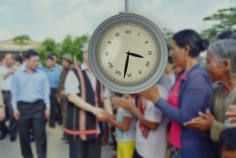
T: 3.32
